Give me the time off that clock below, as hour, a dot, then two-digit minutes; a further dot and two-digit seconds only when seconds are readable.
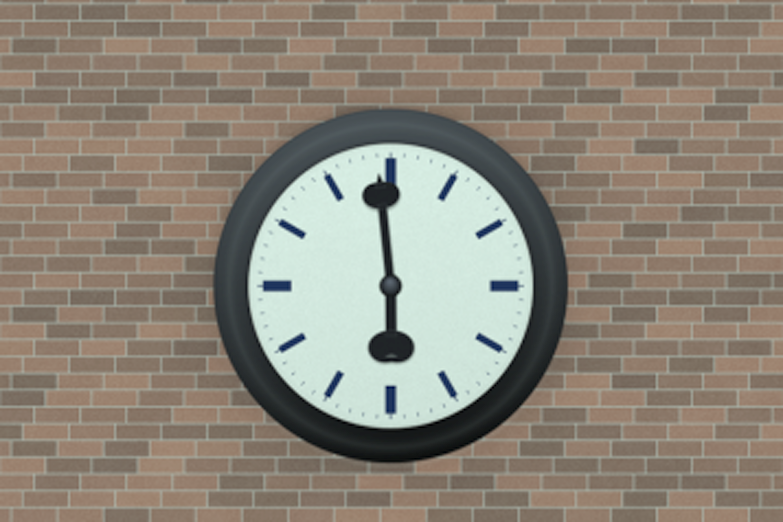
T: 5.59
